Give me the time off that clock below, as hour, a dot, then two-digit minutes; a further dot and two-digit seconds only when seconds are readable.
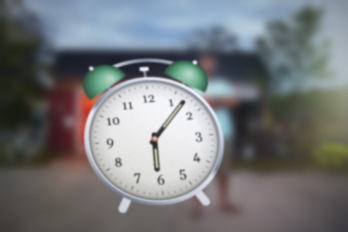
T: 6.07
